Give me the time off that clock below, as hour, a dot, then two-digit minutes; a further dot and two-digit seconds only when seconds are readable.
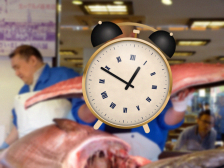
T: 12.49
